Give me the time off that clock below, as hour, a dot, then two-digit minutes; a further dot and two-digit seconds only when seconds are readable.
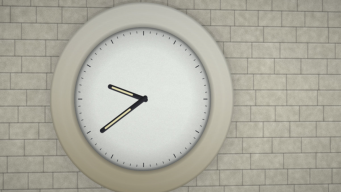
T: 9.39
